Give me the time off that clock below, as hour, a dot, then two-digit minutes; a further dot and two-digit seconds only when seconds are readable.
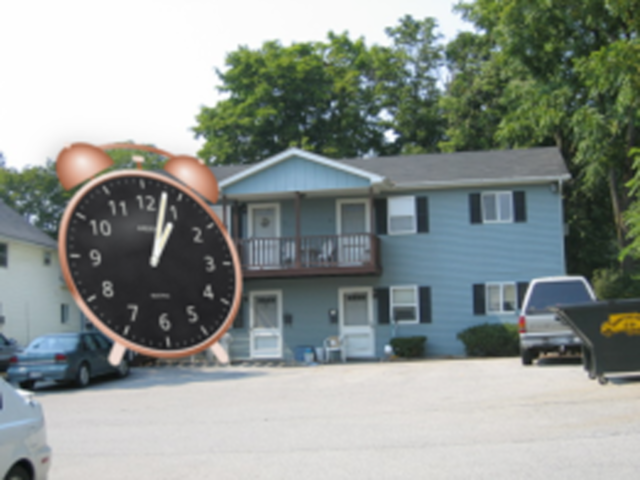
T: 1.03
